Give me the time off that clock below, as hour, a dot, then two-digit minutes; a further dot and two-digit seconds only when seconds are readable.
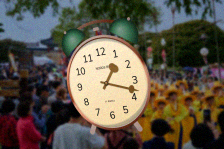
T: 1.18
